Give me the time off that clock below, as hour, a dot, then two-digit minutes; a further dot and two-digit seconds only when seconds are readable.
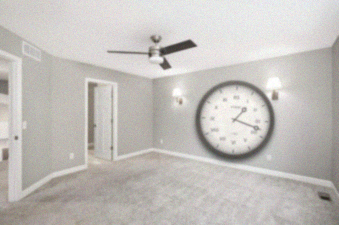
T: 1.18
